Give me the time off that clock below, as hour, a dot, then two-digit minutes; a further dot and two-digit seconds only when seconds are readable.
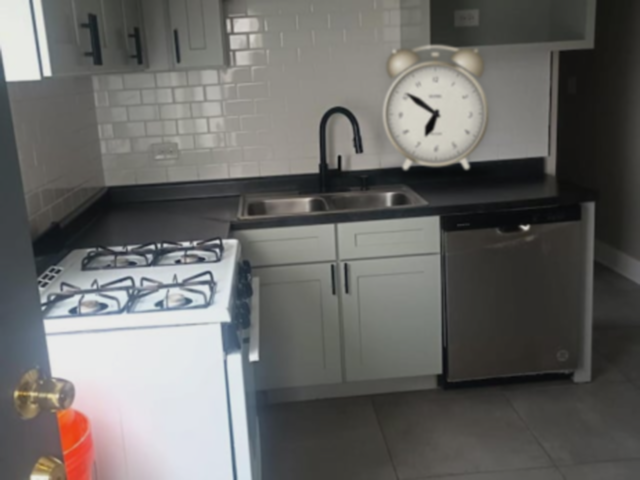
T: 6.51
